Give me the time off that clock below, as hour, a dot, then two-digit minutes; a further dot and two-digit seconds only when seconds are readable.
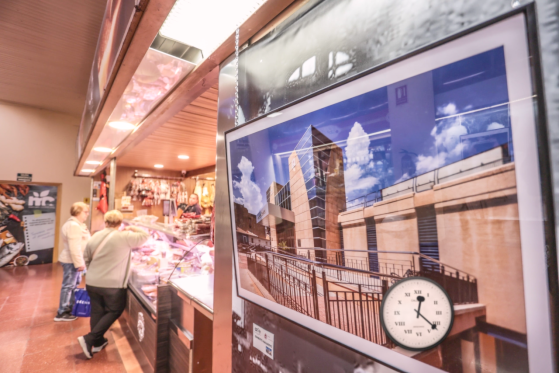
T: 12.22
